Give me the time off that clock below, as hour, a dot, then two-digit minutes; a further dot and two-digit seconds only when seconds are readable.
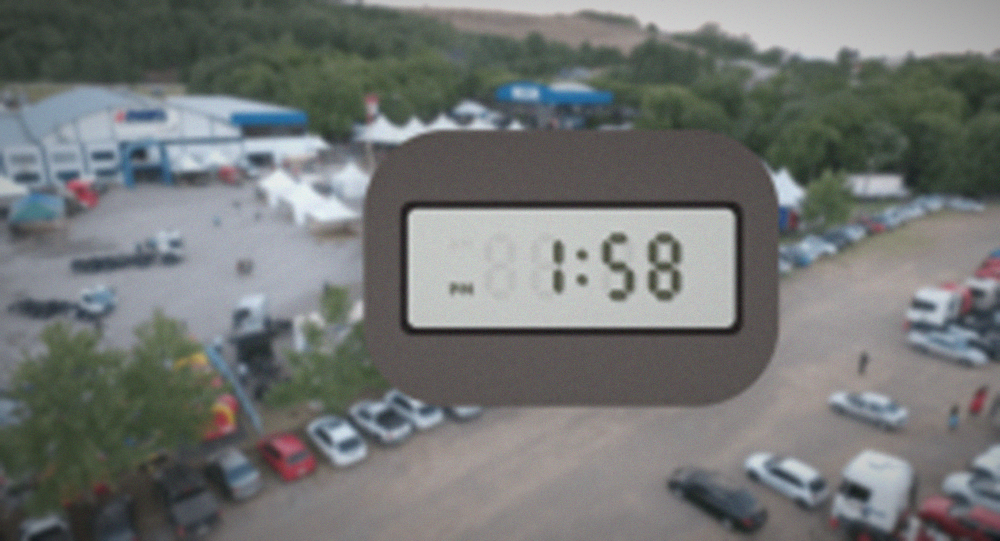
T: 1.58
